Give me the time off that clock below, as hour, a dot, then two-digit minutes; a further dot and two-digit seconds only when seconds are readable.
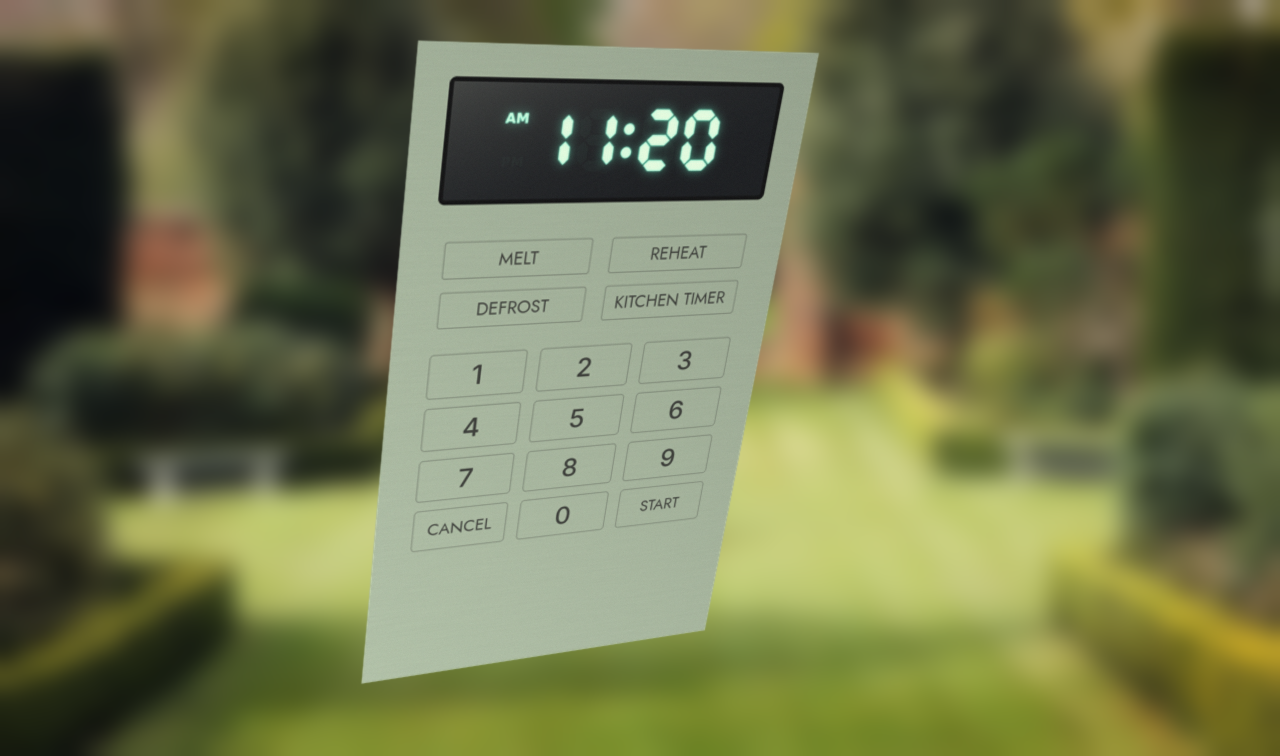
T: 11.20
